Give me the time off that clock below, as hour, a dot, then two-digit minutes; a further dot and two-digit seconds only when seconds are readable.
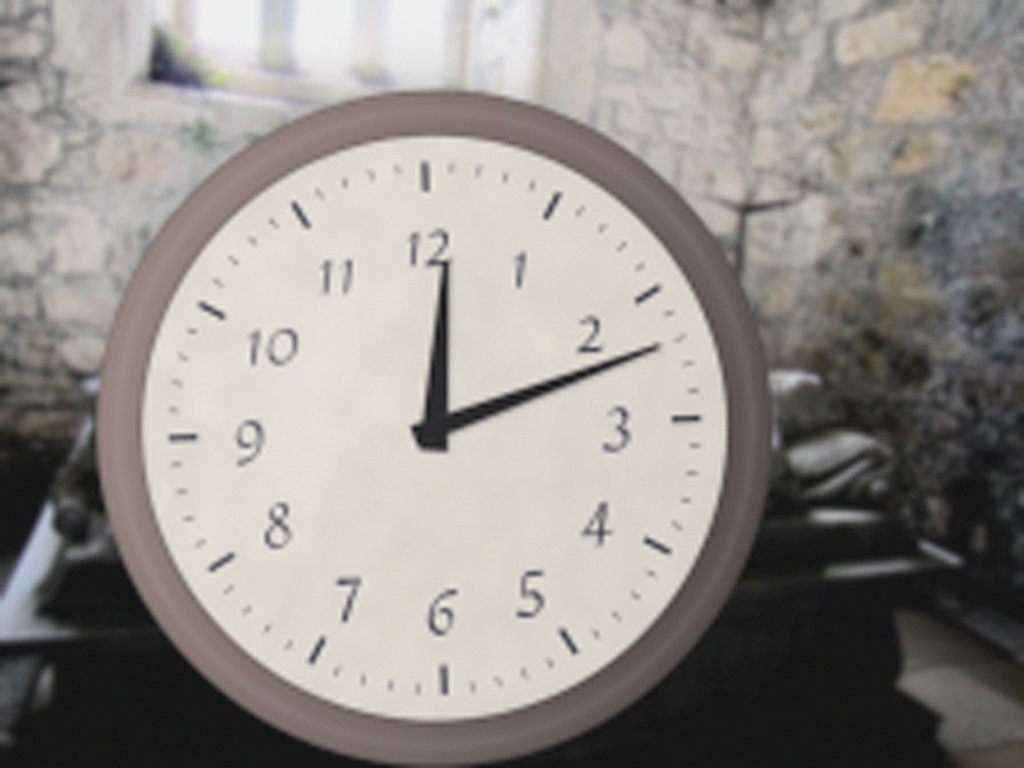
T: 12.12
